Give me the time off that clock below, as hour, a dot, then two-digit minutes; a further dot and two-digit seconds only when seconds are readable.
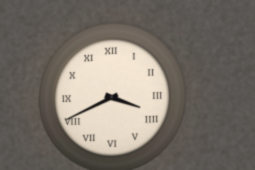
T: 3.41
